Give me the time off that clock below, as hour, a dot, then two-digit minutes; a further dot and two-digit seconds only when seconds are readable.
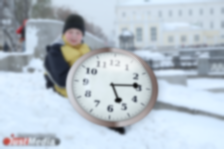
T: 5.14
